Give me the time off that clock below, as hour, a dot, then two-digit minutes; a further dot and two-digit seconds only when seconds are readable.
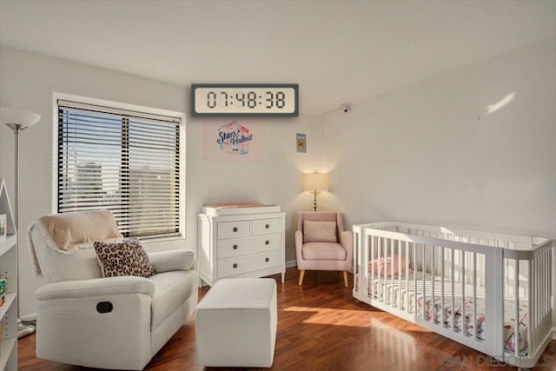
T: 7.48.38
